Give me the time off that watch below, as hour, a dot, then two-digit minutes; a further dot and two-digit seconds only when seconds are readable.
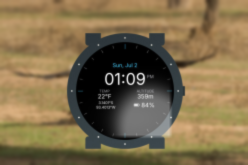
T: 1.09
